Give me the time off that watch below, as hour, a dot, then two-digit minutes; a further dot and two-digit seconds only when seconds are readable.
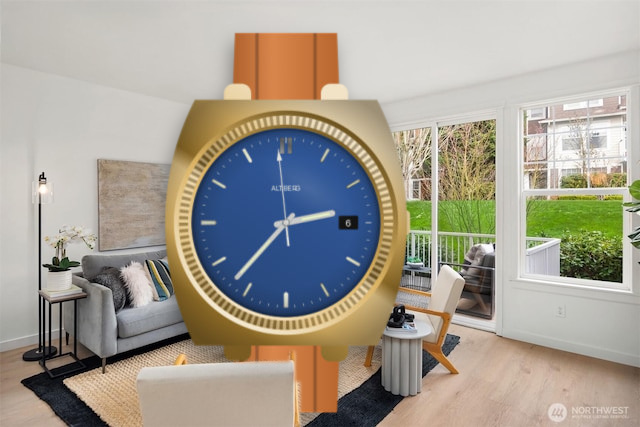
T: 2.36.59
